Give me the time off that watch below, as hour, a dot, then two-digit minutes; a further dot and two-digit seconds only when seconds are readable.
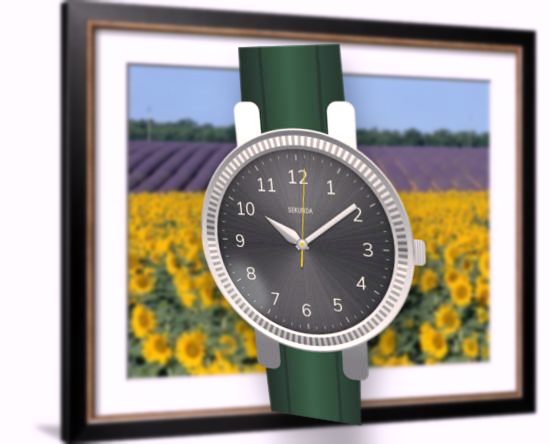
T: 10.09.01
